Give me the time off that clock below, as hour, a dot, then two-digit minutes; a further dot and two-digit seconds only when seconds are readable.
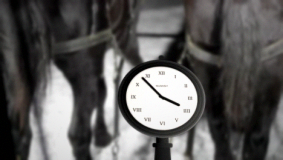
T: 3.53
